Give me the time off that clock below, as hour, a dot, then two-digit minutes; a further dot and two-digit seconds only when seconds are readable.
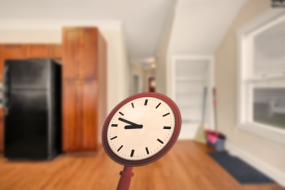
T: 8.48
